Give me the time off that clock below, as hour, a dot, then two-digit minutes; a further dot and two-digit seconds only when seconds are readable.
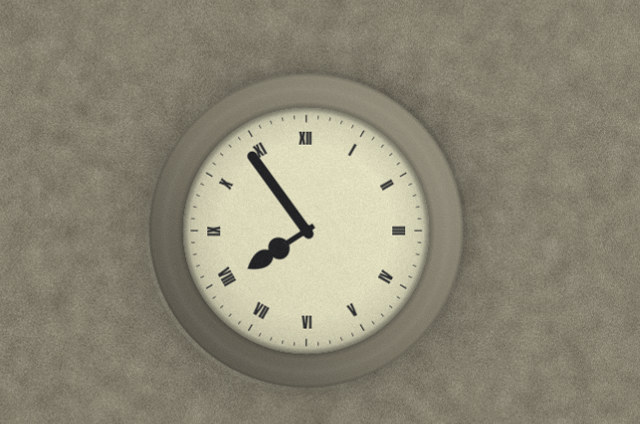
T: 7.54
